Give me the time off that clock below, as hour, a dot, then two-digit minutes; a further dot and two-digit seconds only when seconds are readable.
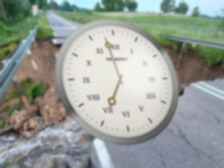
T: 6.58
